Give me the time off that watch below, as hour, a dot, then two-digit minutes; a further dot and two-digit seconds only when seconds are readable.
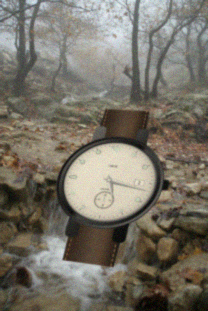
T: 5.17
